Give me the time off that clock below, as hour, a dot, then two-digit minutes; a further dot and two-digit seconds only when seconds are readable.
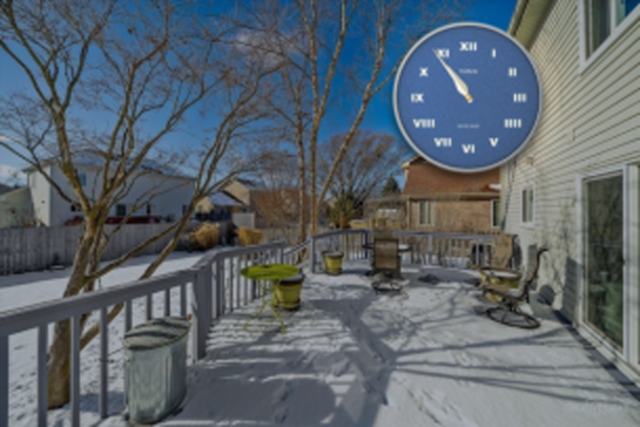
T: 10.54
